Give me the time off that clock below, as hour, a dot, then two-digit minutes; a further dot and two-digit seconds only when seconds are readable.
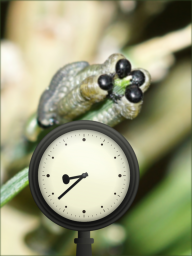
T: 8.38
